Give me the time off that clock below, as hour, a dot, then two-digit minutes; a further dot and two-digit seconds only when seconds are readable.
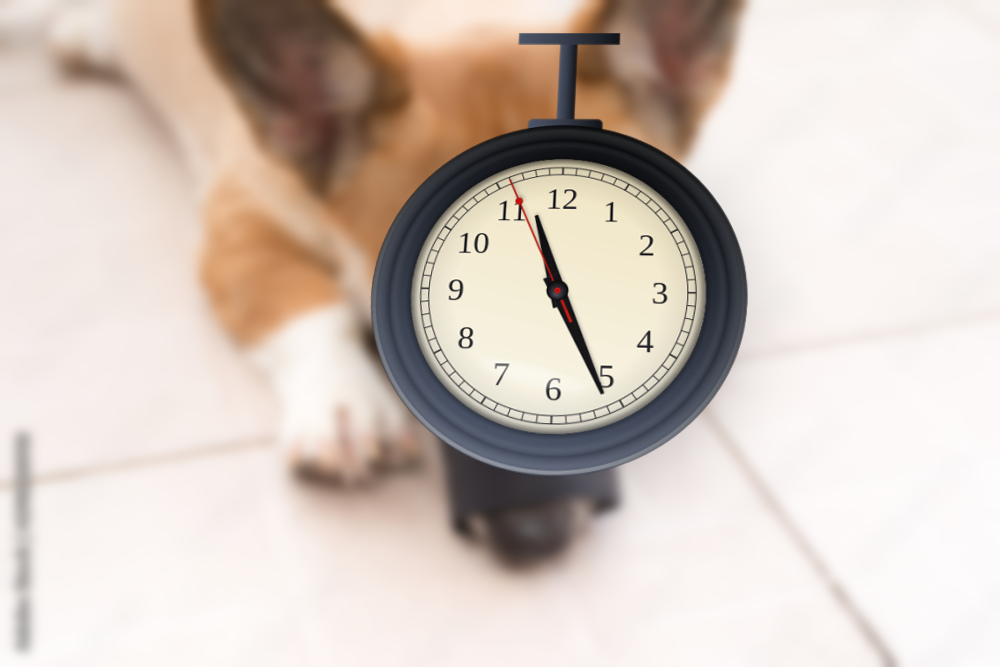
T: 11.25.56
